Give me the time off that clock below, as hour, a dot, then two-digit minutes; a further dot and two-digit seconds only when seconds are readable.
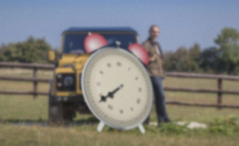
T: 7.39
